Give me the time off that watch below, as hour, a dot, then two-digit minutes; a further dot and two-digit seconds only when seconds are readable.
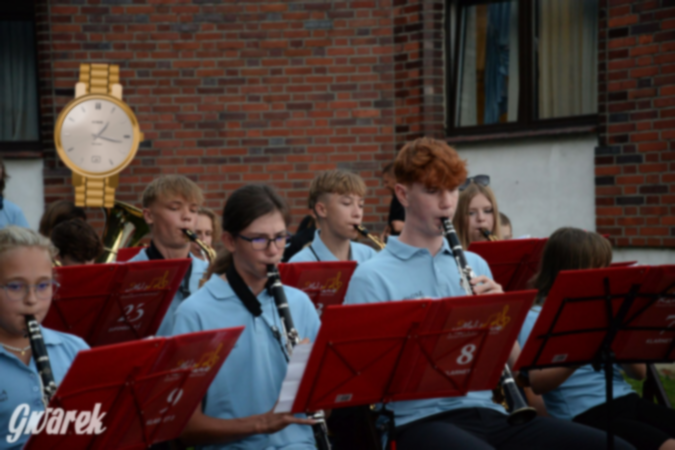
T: 1.17
